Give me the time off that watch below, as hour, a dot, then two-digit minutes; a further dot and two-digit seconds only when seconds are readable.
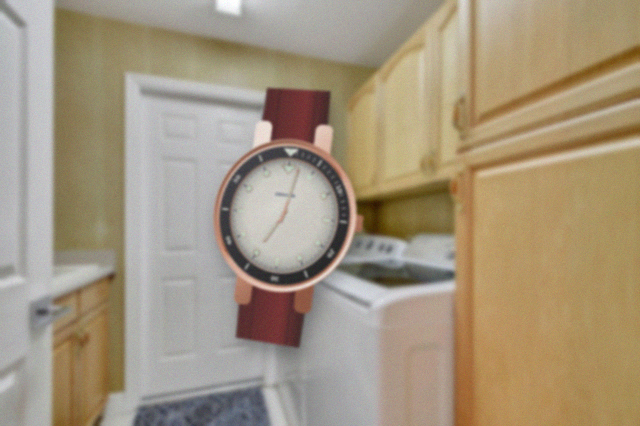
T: 7.02
